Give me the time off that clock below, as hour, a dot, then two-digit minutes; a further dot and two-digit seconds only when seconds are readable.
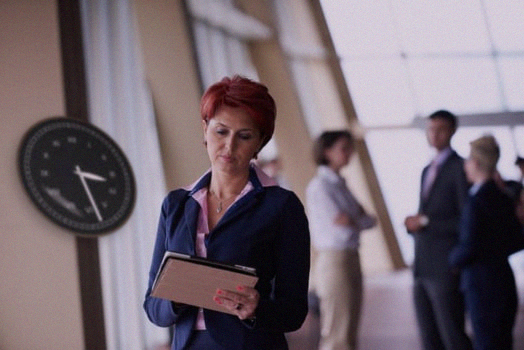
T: 3.28
